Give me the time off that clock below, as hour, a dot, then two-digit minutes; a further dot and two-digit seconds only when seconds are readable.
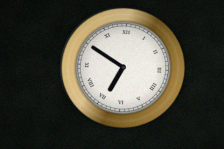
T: 6.50
